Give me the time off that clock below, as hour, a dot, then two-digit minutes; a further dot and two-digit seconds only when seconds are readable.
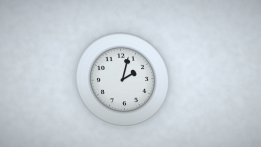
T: 2.03
